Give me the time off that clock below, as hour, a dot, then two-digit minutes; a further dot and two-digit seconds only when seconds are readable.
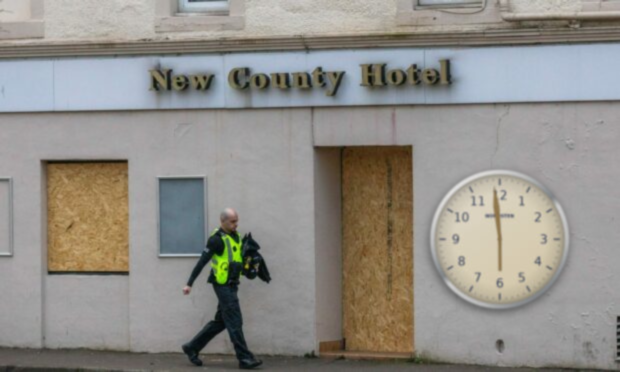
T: 5.59
